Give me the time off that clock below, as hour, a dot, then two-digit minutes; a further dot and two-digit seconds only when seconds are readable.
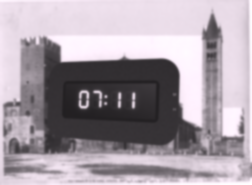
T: 7.11
